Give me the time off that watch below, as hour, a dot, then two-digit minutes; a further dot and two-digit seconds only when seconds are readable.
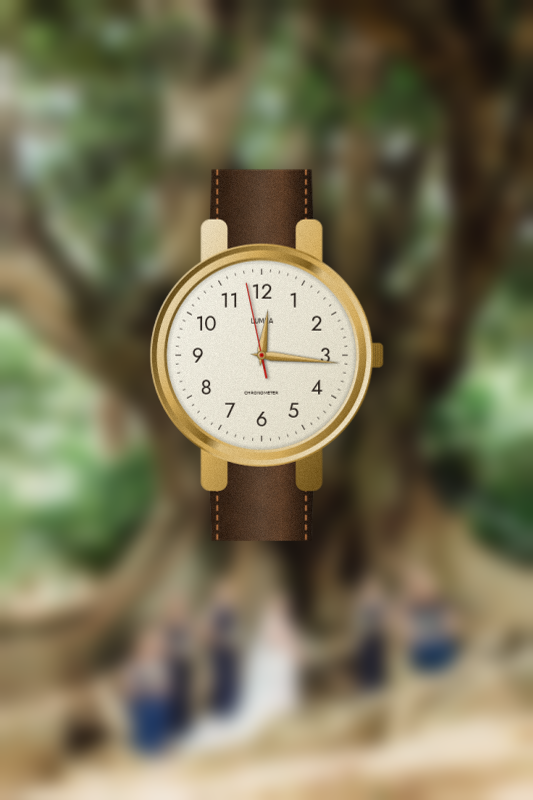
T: 12.15.58
